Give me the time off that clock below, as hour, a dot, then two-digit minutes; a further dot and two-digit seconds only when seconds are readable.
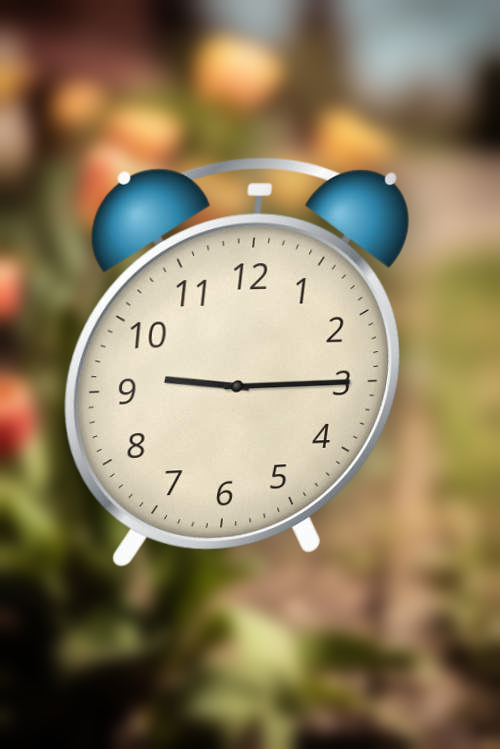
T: 9.15
